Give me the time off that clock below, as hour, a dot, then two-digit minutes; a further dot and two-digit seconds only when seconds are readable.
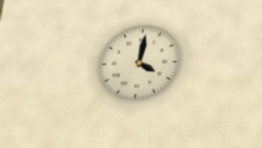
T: 4.01
